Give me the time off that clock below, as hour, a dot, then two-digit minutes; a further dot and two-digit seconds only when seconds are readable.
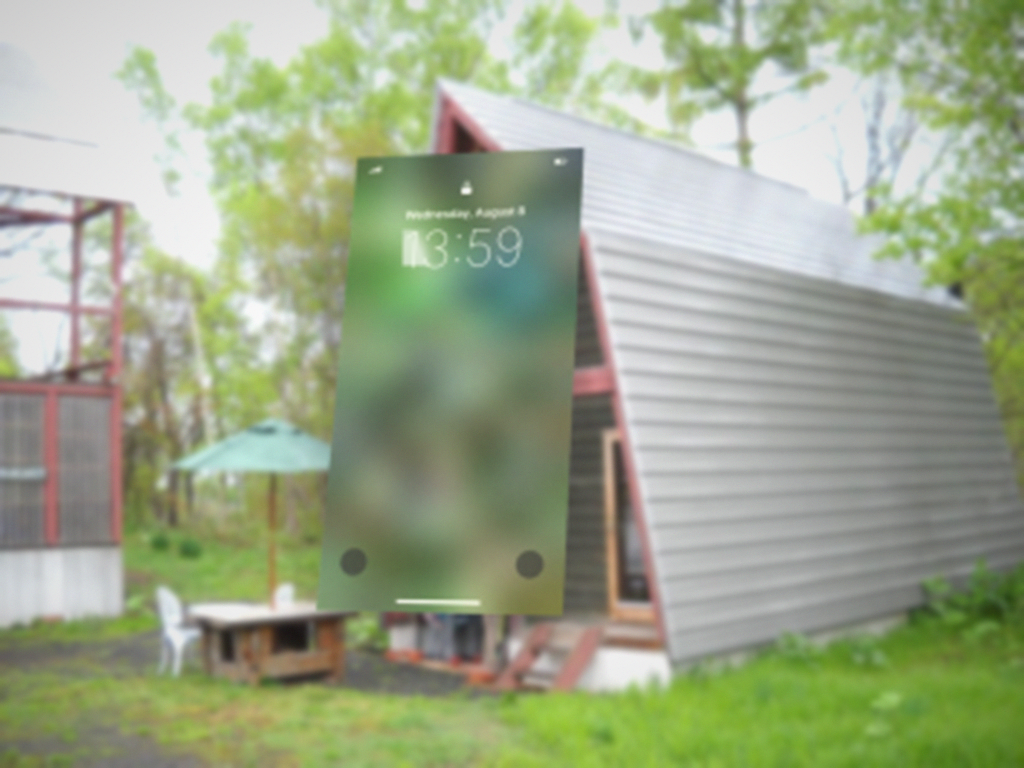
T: 13.59
